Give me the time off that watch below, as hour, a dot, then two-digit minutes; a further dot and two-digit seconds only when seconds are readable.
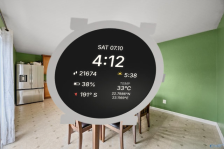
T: 4.12
